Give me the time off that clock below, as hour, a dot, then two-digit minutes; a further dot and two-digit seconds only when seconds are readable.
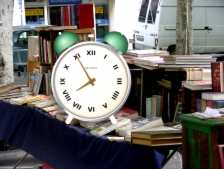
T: 7.55
